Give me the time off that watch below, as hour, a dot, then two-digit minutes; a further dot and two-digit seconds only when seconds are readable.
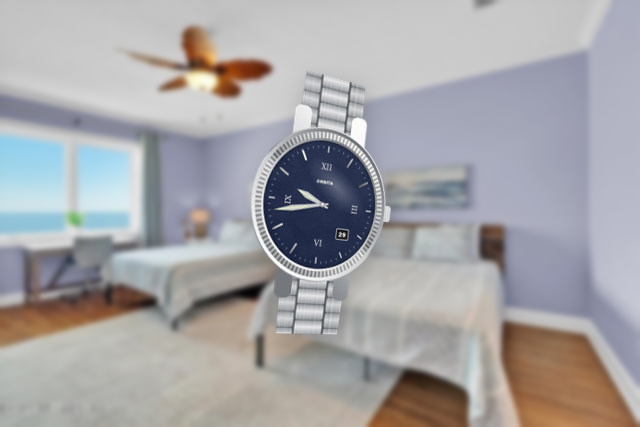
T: 9.43
